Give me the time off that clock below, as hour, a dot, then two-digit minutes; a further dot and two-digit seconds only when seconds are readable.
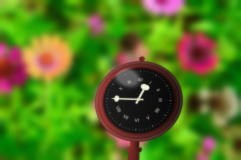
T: 12.45
